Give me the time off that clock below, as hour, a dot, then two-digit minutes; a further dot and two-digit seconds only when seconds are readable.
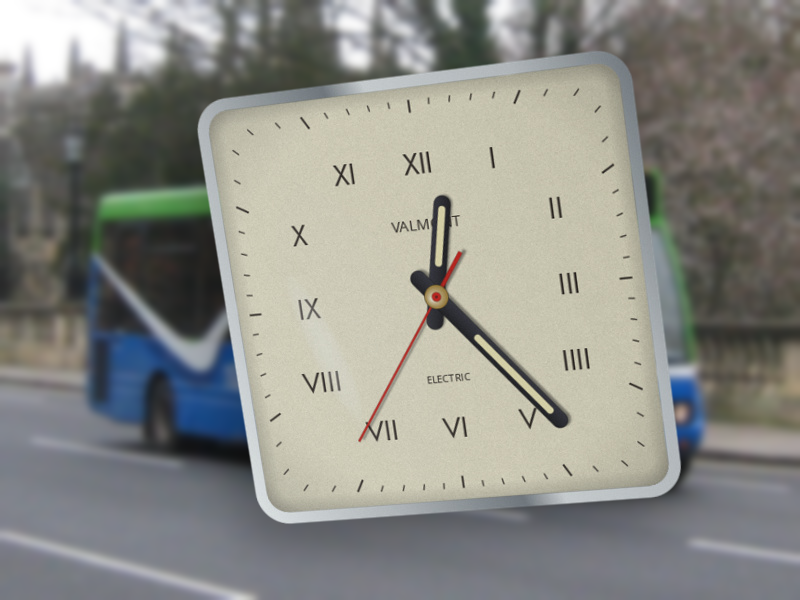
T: 12.23.36
